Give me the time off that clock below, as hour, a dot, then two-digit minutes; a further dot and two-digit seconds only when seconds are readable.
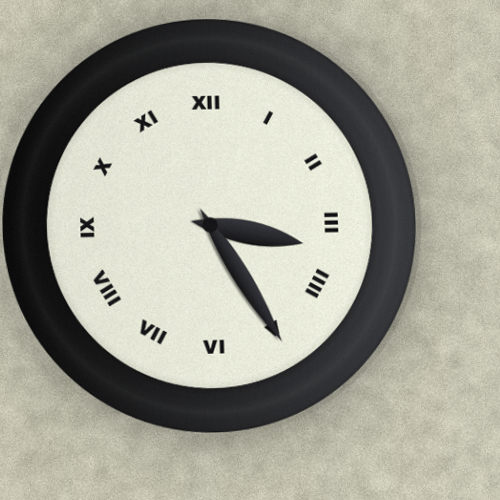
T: 3.25
